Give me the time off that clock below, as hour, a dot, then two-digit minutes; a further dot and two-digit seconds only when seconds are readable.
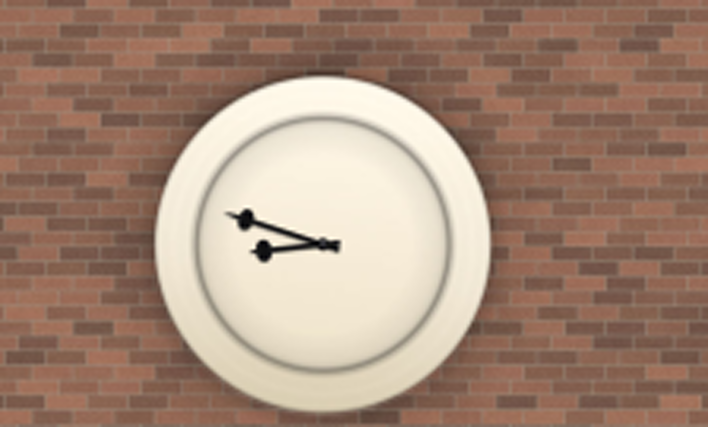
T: 8.48
